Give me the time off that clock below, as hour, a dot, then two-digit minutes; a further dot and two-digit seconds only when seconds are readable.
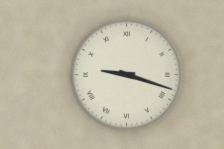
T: 9.18
